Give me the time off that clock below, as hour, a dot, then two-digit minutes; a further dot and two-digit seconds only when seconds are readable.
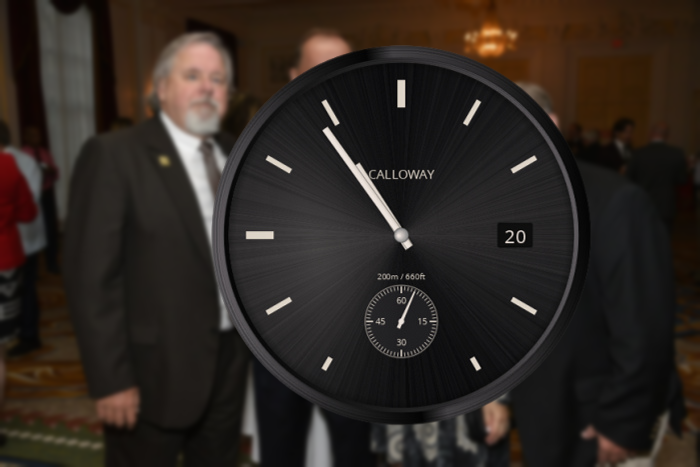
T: 10.54.04
